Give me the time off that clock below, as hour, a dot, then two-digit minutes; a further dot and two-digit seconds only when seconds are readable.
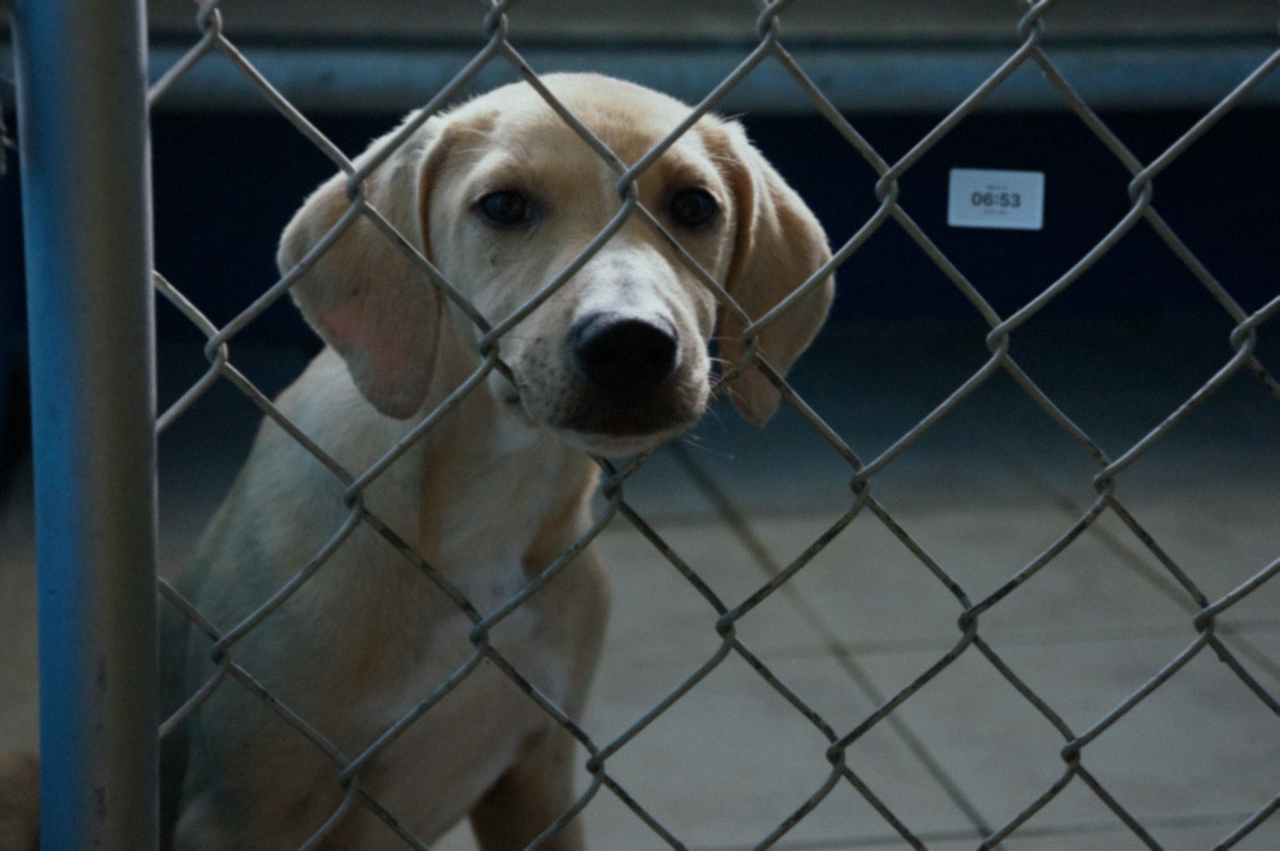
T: 6.53
